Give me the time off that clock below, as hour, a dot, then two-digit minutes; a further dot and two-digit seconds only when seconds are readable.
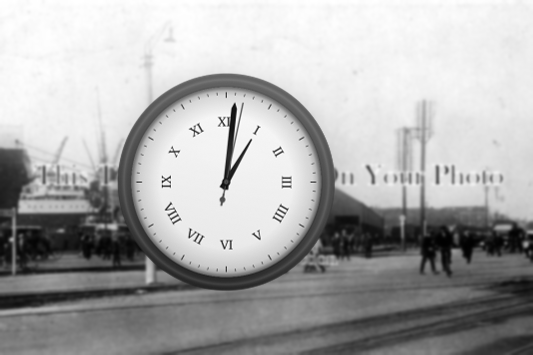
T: 1.01.02
